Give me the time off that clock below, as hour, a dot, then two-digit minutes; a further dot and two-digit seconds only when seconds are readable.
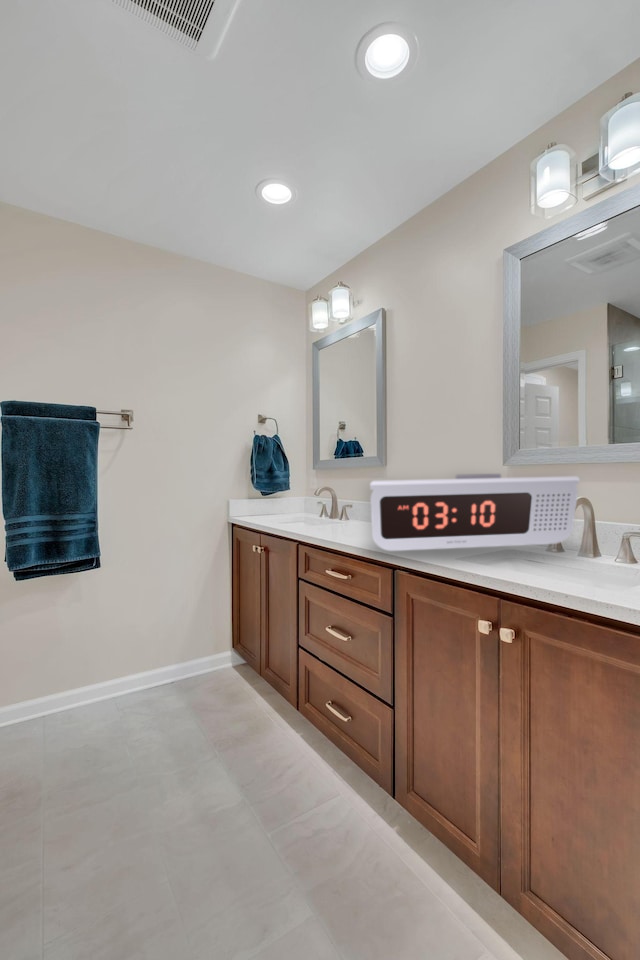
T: 3.10
